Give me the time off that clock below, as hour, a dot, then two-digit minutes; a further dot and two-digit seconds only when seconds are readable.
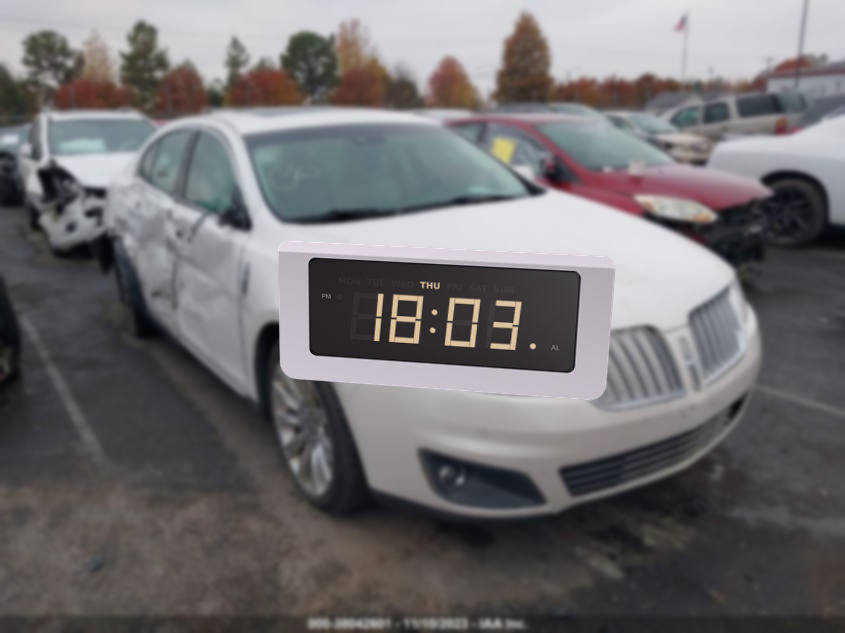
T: 18.03
